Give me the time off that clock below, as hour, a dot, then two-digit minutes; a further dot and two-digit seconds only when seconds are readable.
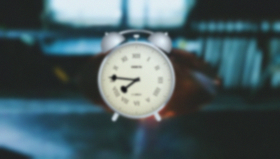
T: 7.46
